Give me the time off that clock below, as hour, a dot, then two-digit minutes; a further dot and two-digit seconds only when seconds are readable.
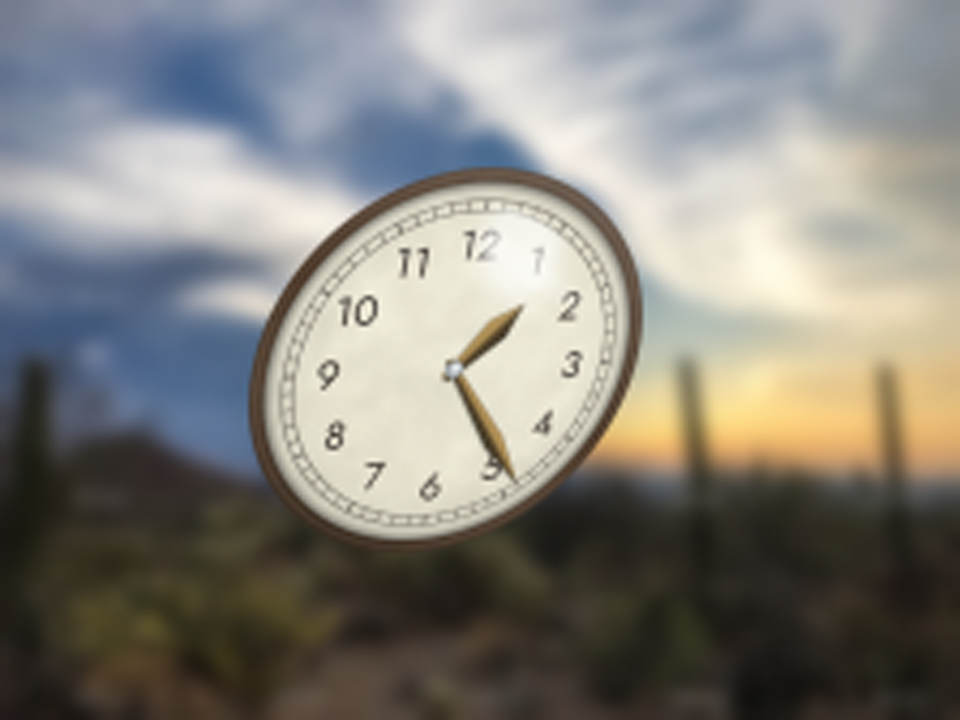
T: 1.24
